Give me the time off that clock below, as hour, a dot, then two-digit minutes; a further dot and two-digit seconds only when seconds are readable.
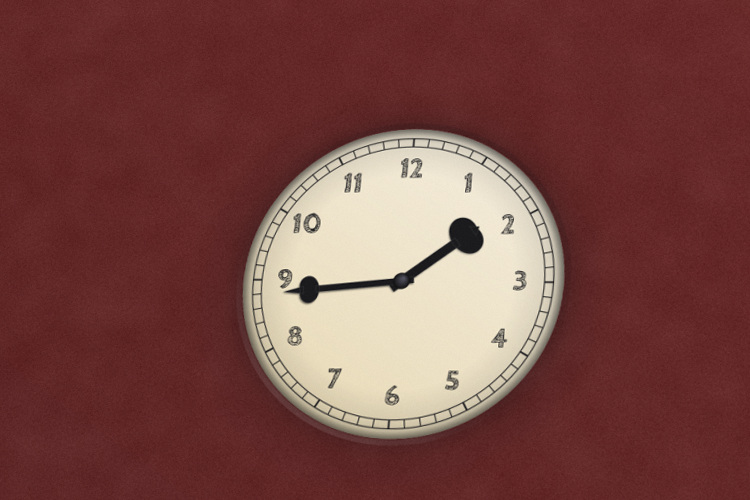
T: 1.44
